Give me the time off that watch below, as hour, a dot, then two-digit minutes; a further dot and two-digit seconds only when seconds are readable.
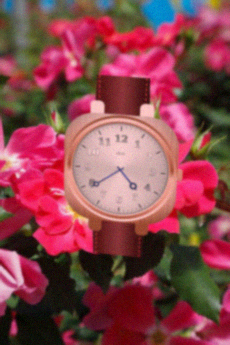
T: 4.39
